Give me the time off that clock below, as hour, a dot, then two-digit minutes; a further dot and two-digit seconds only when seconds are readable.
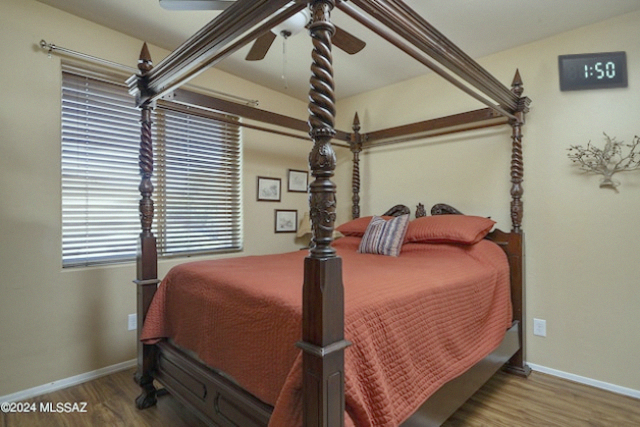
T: 1.50
